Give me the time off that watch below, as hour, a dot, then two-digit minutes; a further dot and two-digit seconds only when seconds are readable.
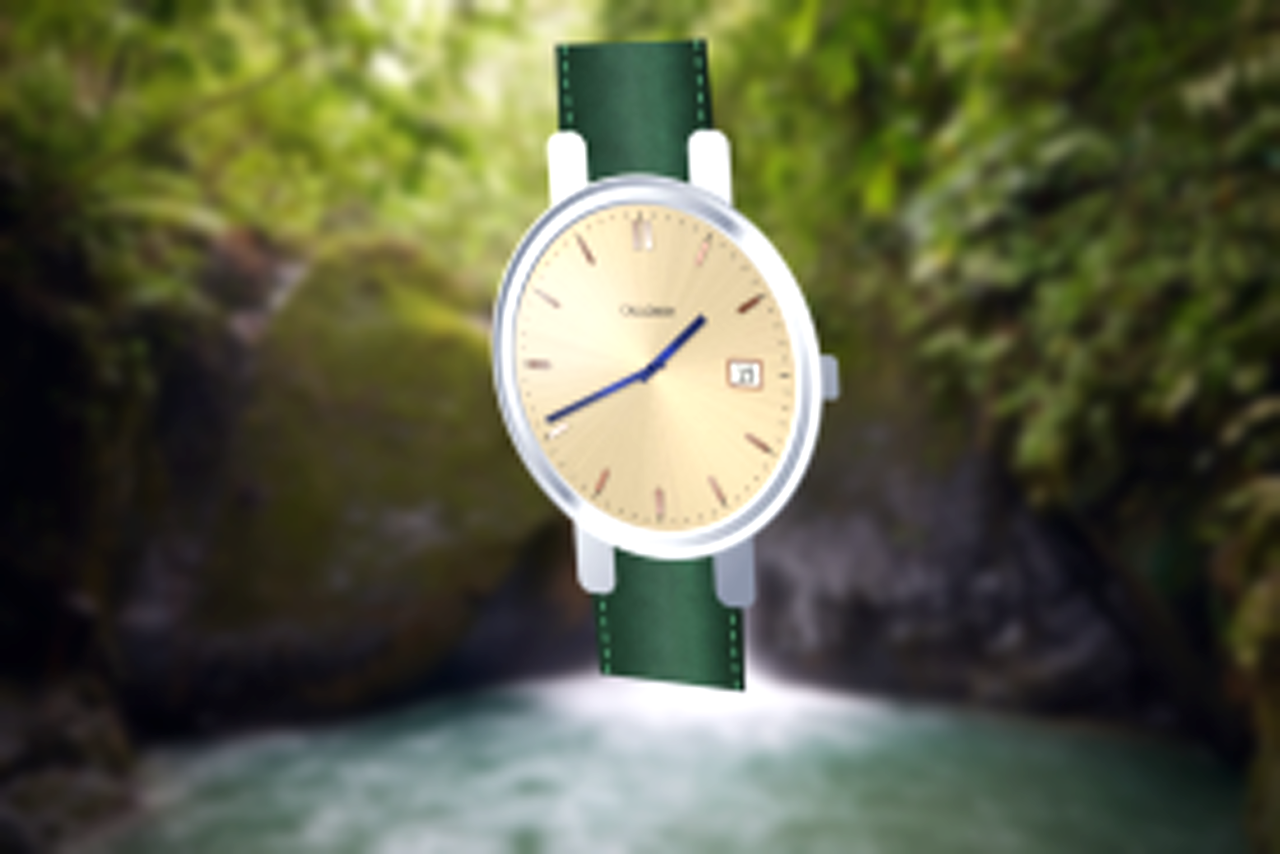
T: 1.41
